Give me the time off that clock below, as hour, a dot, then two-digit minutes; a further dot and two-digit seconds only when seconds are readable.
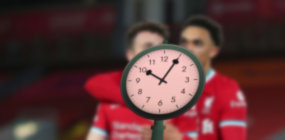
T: 10.05
